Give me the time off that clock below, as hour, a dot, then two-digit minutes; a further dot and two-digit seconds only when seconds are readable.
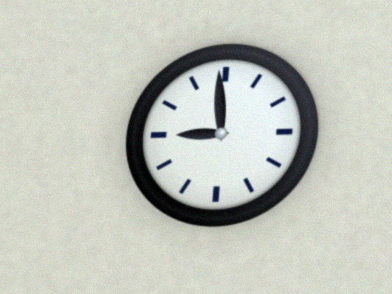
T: 8.59
